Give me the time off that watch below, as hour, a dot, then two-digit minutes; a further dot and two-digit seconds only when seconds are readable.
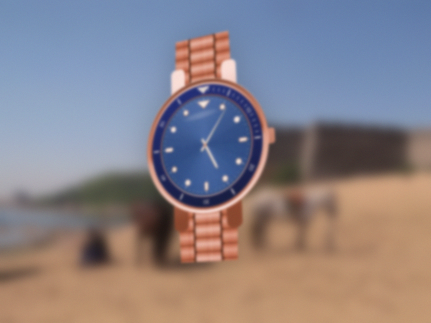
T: 5.06
